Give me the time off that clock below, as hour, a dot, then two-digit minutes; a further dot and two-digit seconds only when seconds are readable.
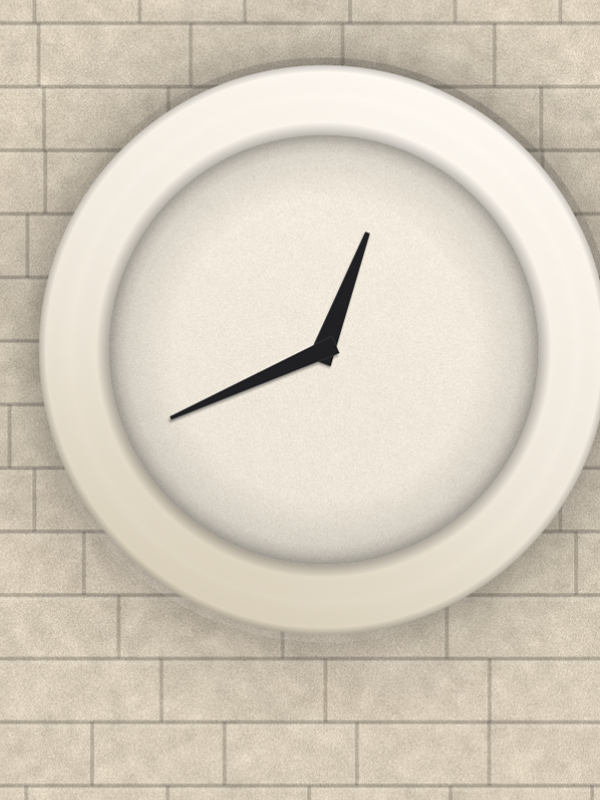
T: 12.41
